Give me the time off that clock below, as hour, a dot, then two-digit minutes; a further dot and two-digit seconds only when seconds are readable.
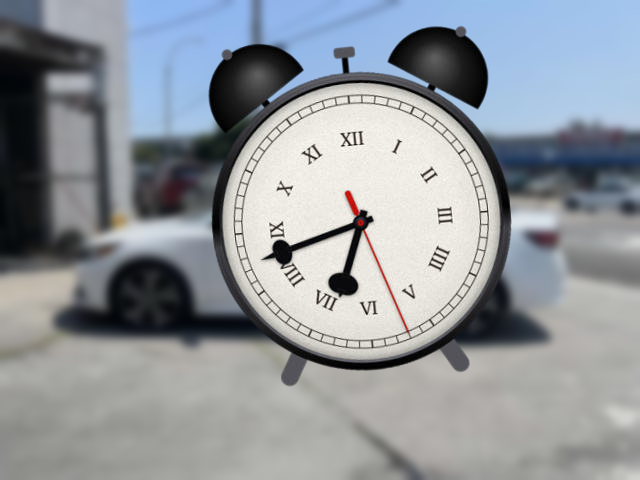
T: 6.42.27
